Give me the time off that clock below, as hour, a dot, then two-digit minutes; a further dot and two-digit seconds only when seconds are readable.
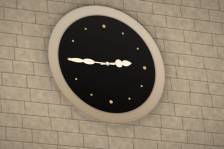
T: 2.45
